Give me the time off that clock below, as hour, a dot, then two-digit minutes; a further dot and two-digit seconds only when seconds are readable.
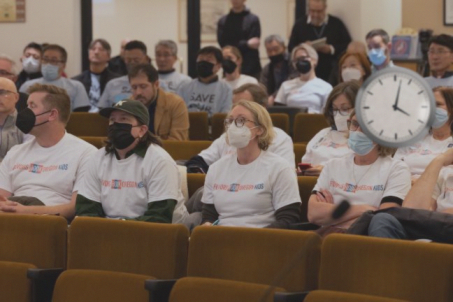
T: 4.02
